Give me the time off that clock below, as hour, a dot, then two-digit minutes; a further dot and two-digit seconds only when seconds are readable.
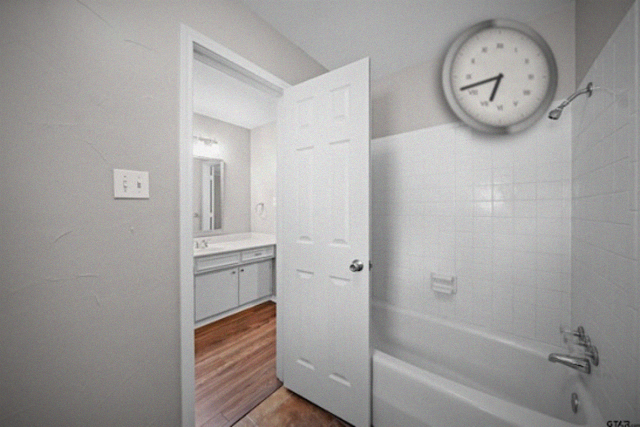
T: 6.42
